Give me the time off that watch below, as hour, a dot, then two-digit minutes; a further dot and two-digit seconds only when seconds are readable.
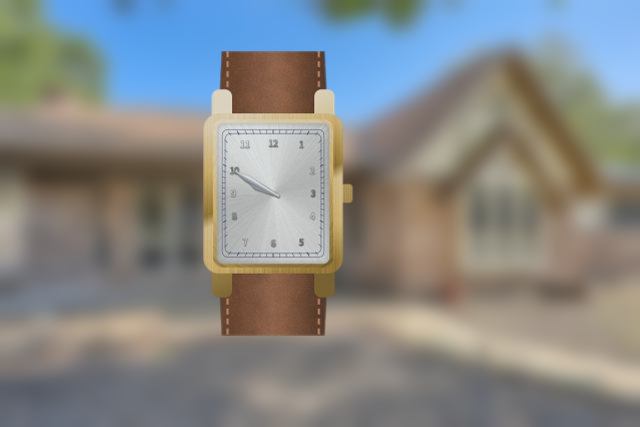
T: 9.50
